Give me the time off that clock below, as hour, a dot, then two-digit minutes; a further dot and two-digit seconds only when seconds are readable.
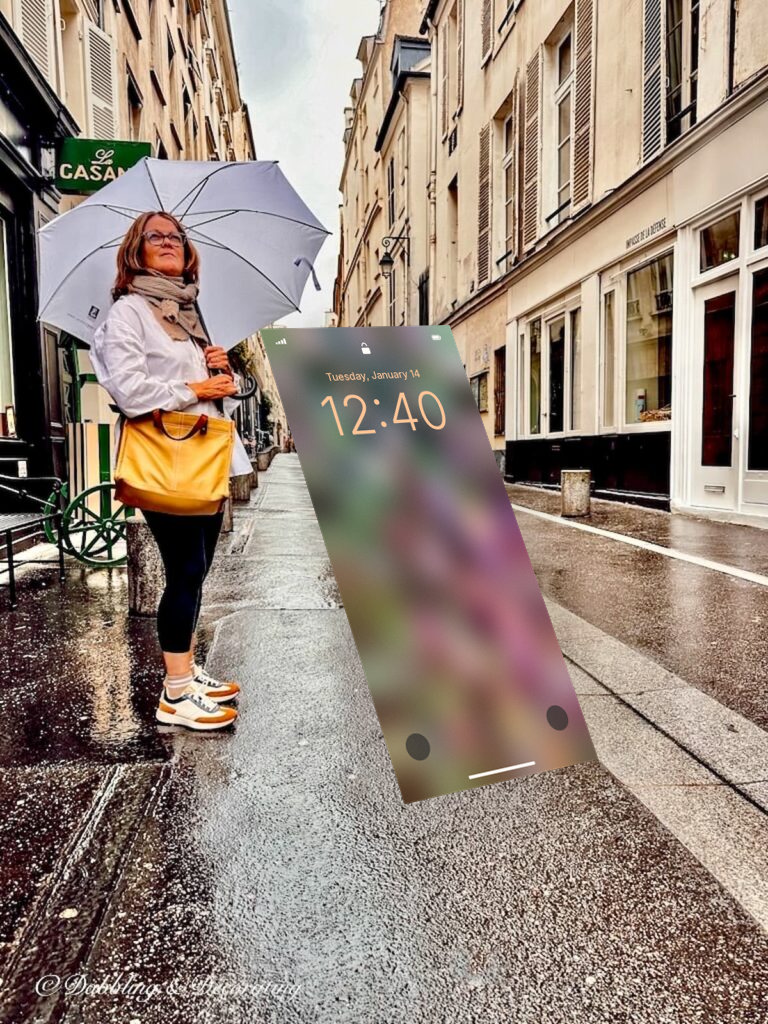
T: 12.40
